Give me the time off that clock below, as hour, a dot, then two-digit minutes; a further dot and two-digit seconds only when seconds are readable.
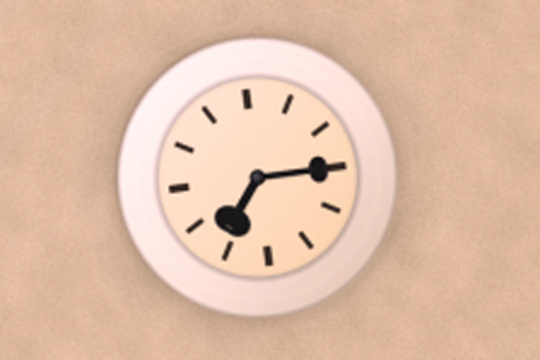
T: 7.15
